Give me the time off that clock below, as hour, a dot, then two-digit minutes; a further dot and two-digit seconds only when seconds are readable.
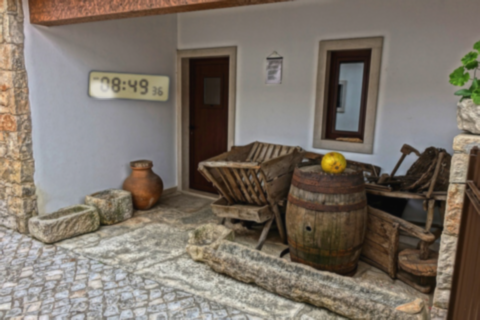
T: 8.49
